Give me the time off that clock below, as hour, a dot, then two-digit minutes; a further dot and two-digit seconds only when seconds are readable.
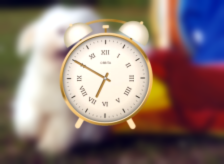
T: 6.50
